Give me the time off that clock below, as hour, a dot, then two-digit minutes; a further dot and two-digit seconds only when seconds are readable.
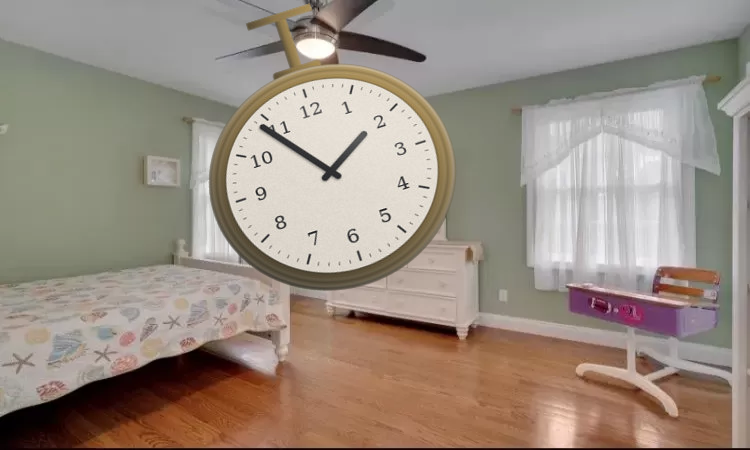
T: 1.54
